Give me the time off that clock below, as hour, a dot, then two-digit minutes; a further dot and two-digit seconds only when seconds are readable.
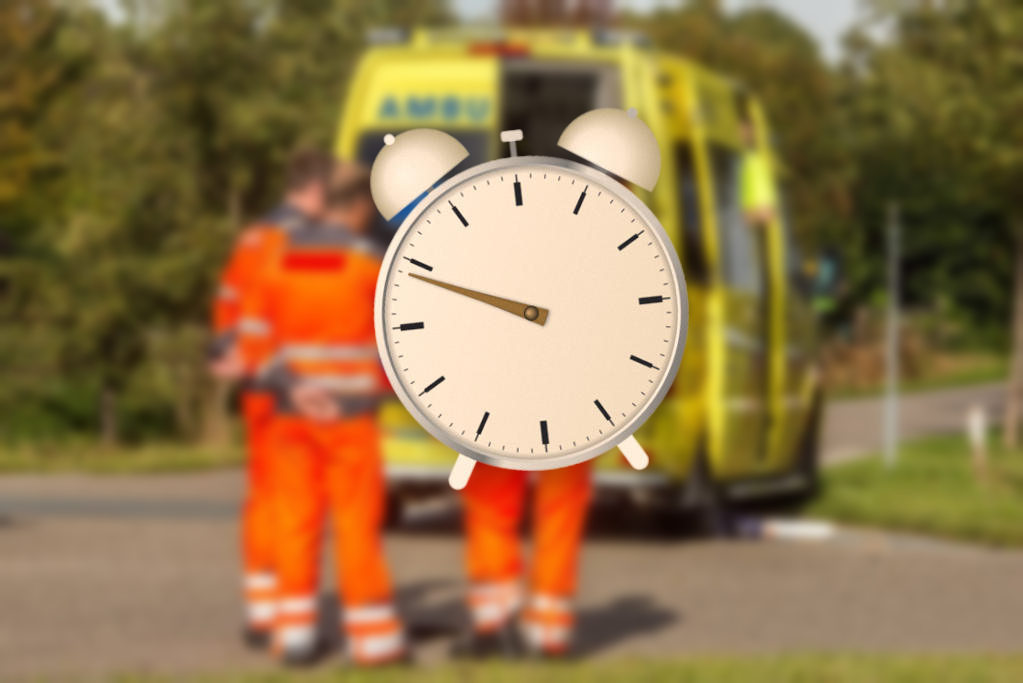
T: 9.49
